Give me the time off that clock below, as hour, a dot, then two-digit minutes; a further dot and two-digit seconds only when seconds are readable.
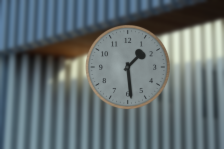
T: 1.29
